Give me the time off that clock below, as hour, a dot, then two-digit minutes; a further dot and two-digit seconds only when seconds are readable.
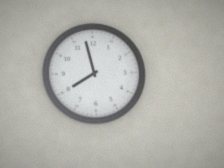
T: 7.58
